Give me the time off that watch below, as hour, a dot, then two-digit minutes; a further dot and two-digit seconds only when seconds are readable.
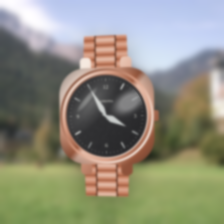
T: 3.55
